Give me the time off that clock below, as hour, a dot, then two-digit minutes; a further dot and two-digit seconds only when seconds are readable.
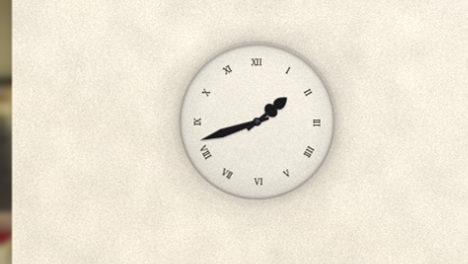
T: 1.42
